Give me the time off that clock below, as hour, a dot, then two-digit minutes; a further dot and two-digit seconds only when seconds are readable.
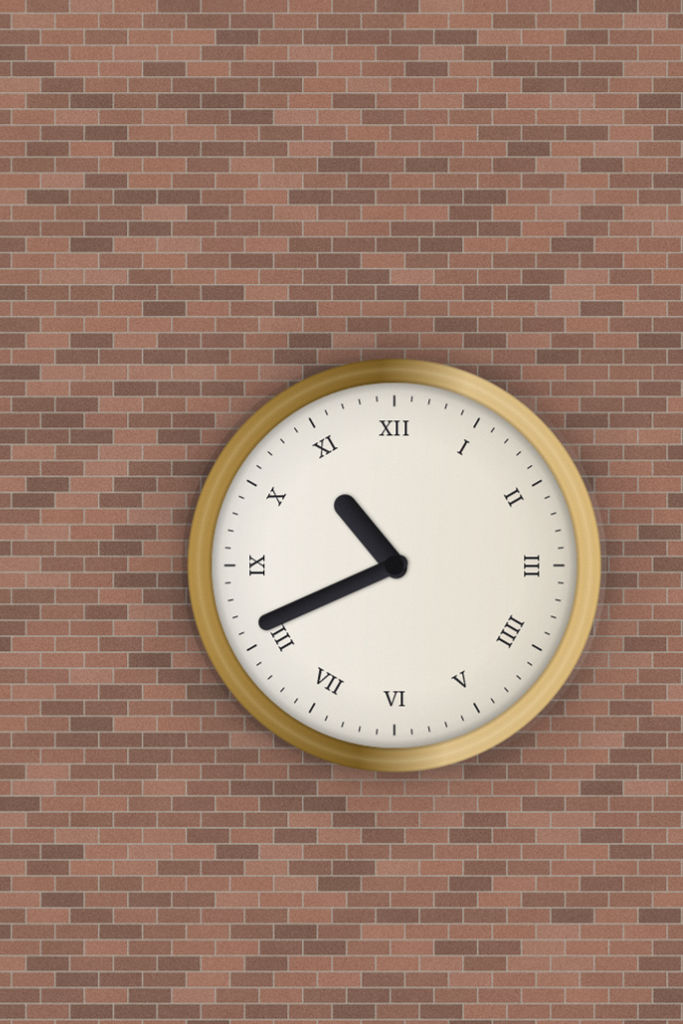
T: 10.41
